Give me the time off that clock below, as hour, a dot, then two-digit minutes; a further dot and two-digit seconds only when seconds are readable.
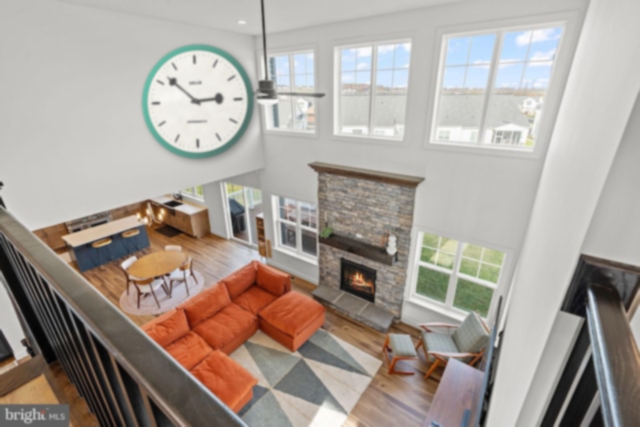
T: 2.52
